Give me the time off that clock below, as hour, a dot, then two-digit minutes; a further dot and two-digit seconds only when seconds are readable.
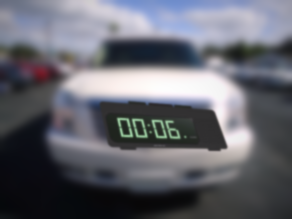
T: 0.06
